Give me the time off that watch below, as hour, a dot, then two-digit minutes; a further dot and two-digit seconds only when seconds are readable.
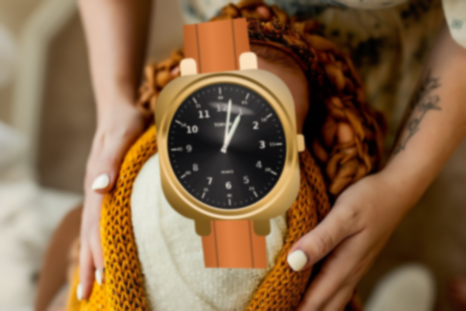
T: 1.02
